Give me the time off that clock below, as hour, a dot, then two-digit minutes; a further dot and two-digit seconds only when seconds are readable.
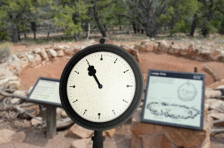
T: 10.55
